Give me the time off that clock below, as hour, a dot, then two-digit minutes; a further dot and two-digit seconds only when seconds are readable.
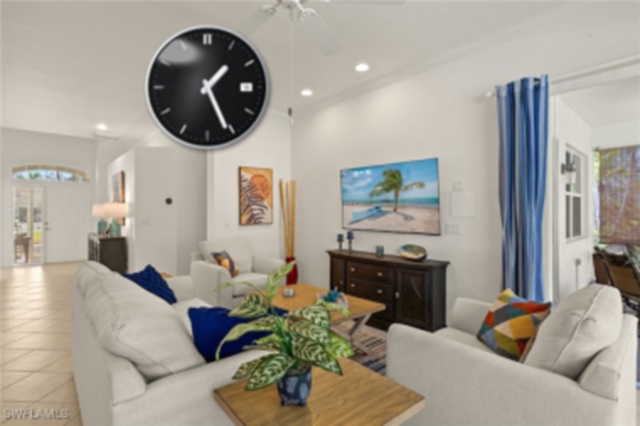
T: 1.26
